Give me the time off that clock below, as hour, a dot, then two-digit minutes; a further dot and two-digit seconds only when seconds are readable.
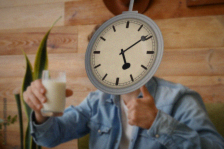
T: 5.09
